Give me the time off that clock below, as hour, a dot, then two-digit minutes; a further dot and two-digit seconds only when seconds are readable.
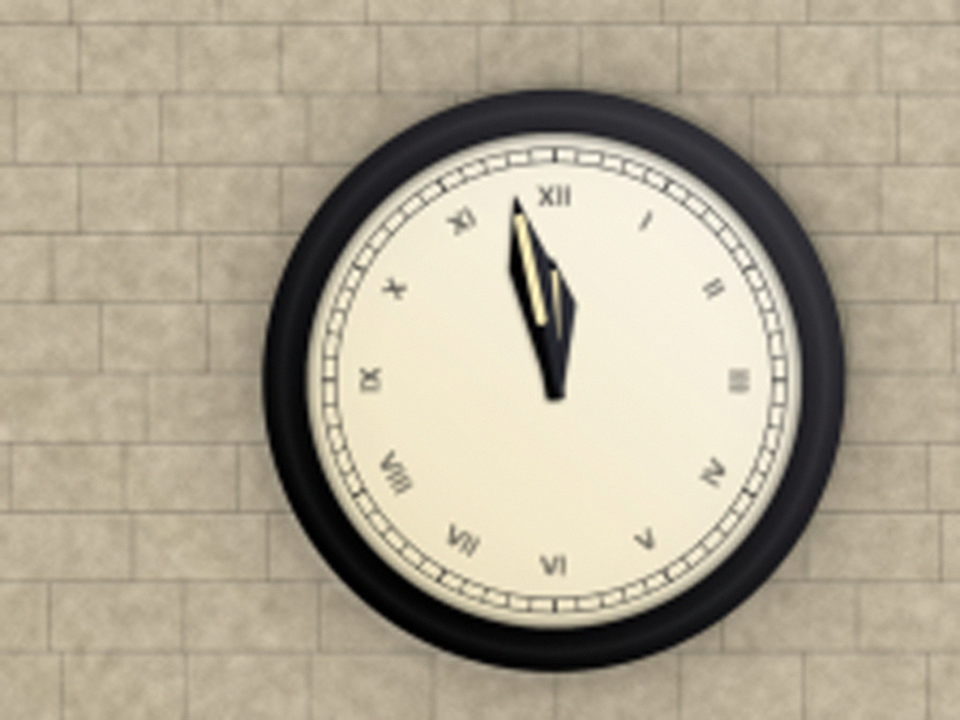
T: 11.58
